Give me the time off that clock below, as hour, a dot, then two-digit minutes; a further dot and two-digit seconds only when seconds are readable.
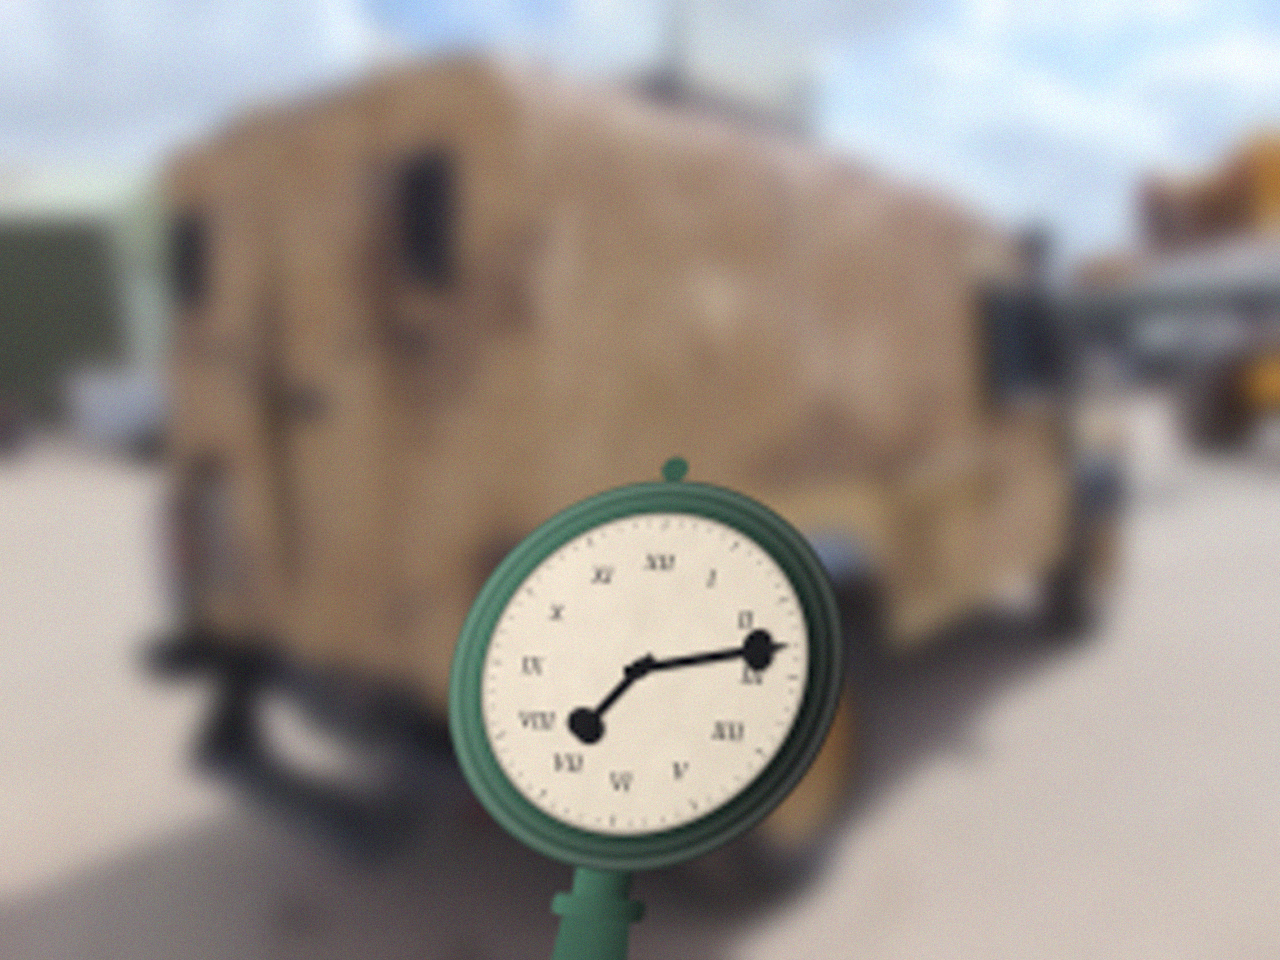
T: 7.13
